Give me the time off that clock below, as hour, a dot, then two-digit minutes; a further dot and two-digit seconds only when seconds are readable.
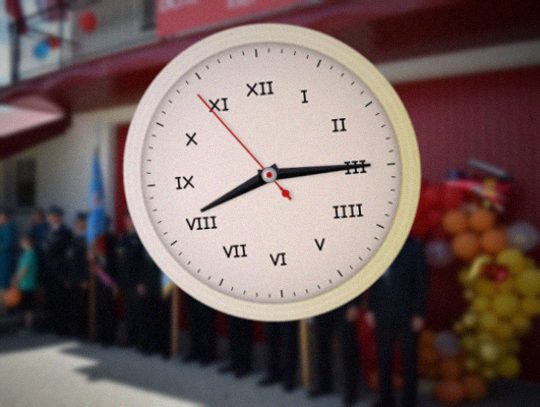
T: 8.14.54
